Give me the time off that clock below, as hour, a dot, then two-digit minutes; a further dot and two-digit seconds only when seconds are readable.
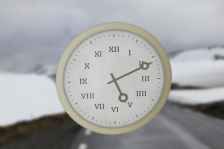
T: 5.11
